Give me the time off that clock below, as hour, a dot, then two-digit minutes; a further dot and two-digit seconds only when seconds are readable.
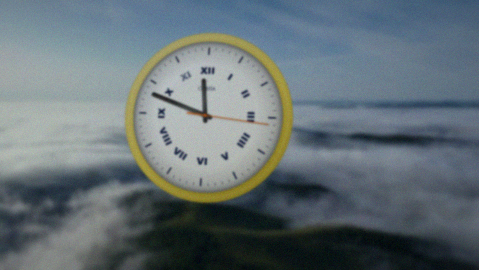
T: 11.48.16
